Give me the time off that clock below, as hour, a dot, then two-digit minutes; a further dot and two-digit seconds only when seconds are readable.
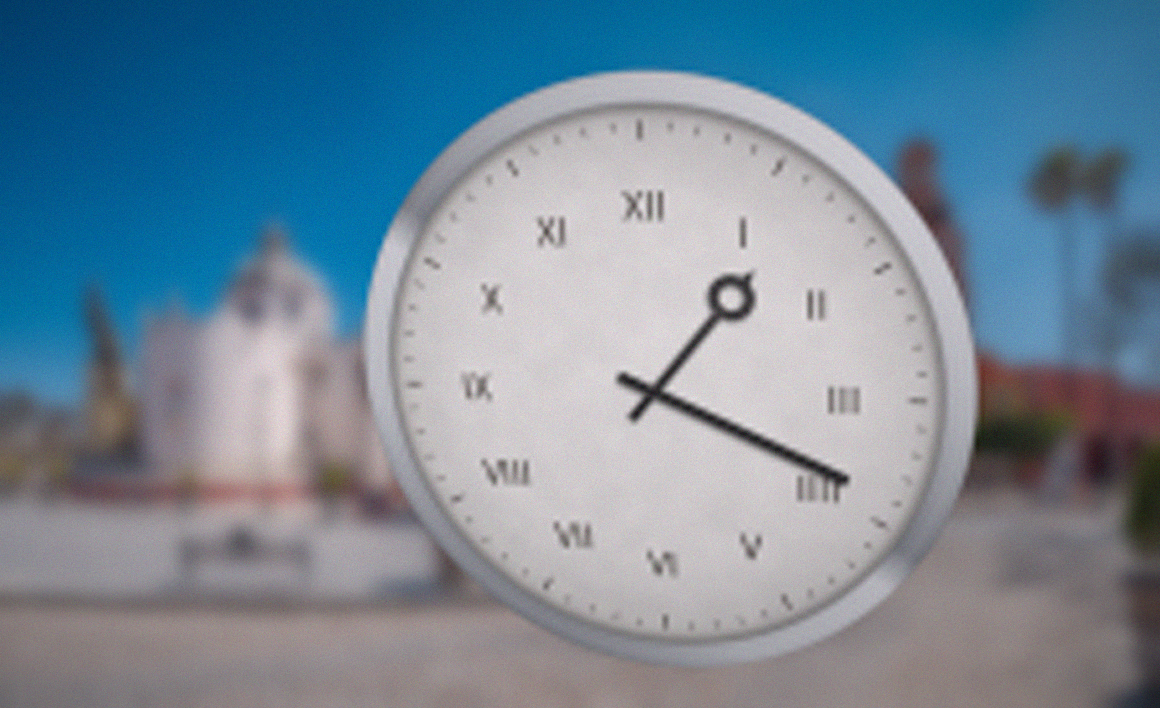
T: 1.19
